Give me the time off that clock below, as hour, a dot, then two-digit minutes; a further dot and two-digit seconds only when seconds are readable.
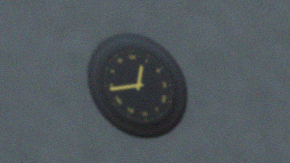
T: 12.44
